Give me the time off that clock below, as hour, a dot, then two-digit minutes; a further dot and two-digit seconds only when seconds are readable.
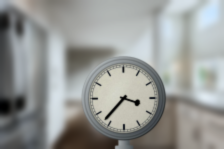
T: 3.37
